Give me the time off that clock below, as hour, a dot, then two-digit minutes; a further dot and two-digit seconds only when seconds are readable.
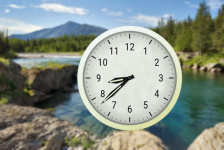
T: 8.38
